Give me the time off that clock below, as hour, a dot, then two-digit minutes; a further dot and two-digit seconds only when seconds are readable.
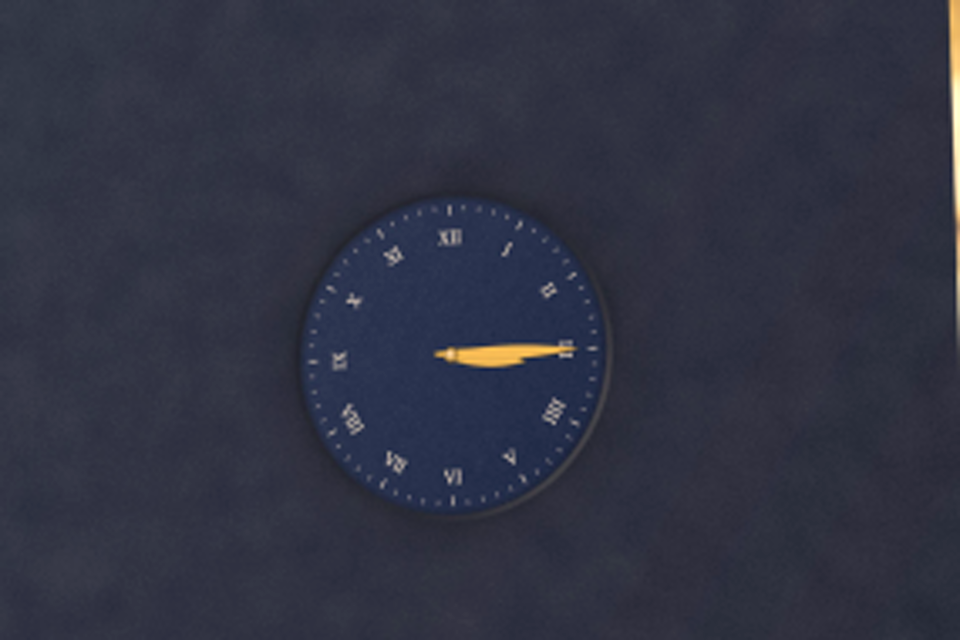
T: 3.15
